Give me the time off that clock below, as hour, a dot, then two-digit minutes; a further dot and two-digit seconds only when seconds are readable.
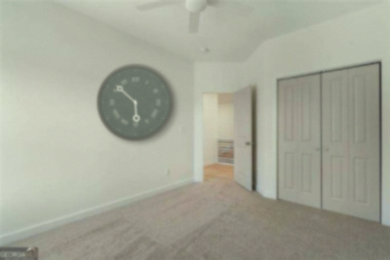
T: 5.52
